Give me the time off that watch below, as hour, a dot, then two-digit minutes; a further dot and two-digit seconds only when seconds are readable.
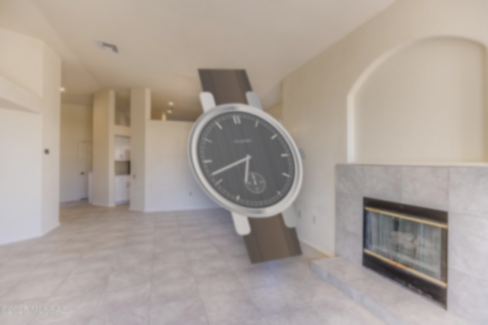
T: 6.42
